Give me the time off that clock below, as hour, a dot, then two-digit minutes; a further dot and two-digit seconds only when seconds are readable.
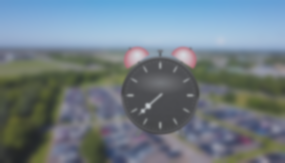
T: 7.38
